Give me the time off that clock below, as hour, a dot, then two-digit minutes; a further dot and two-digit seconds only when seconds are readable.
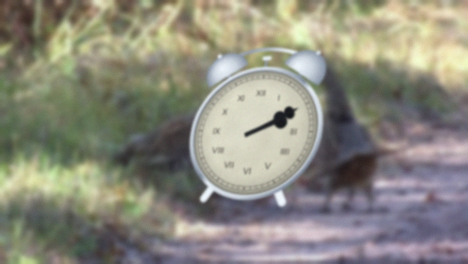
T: 2.10
